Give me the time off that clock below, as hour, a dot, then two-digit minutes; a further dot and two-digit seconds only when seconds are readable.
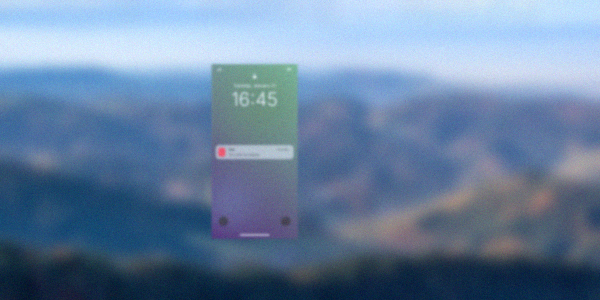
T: 16.45
